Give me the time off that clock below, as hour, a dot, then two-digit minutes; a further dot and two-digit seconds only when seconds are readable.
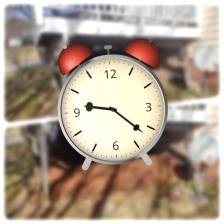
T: 9.22
